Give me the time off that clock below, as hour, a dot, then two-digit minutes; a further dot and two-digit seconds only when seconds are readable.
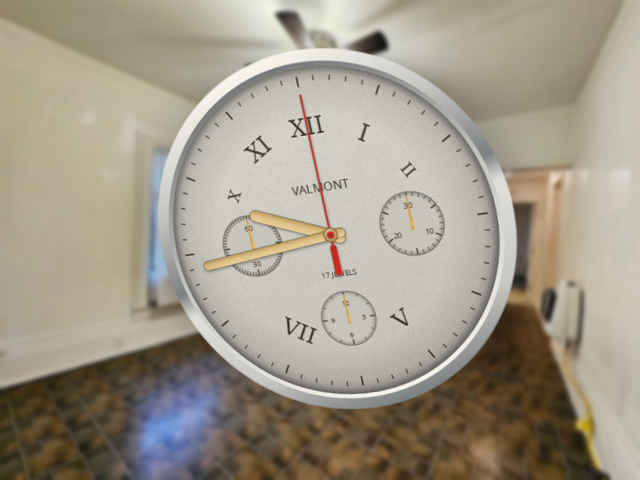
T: 9.44
